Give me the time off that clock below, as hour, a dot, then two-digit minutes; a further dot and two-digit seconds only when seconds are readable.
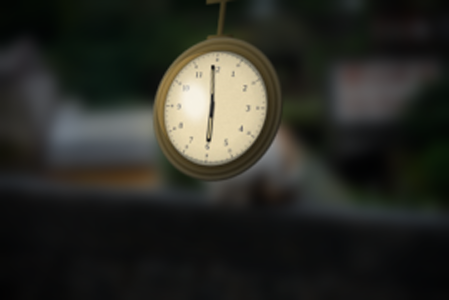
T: 5.59
